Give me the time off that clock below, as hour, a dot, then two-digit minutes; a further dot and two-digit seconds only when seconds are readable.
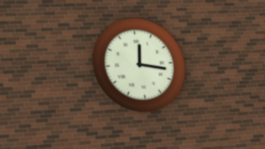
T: 12.17
